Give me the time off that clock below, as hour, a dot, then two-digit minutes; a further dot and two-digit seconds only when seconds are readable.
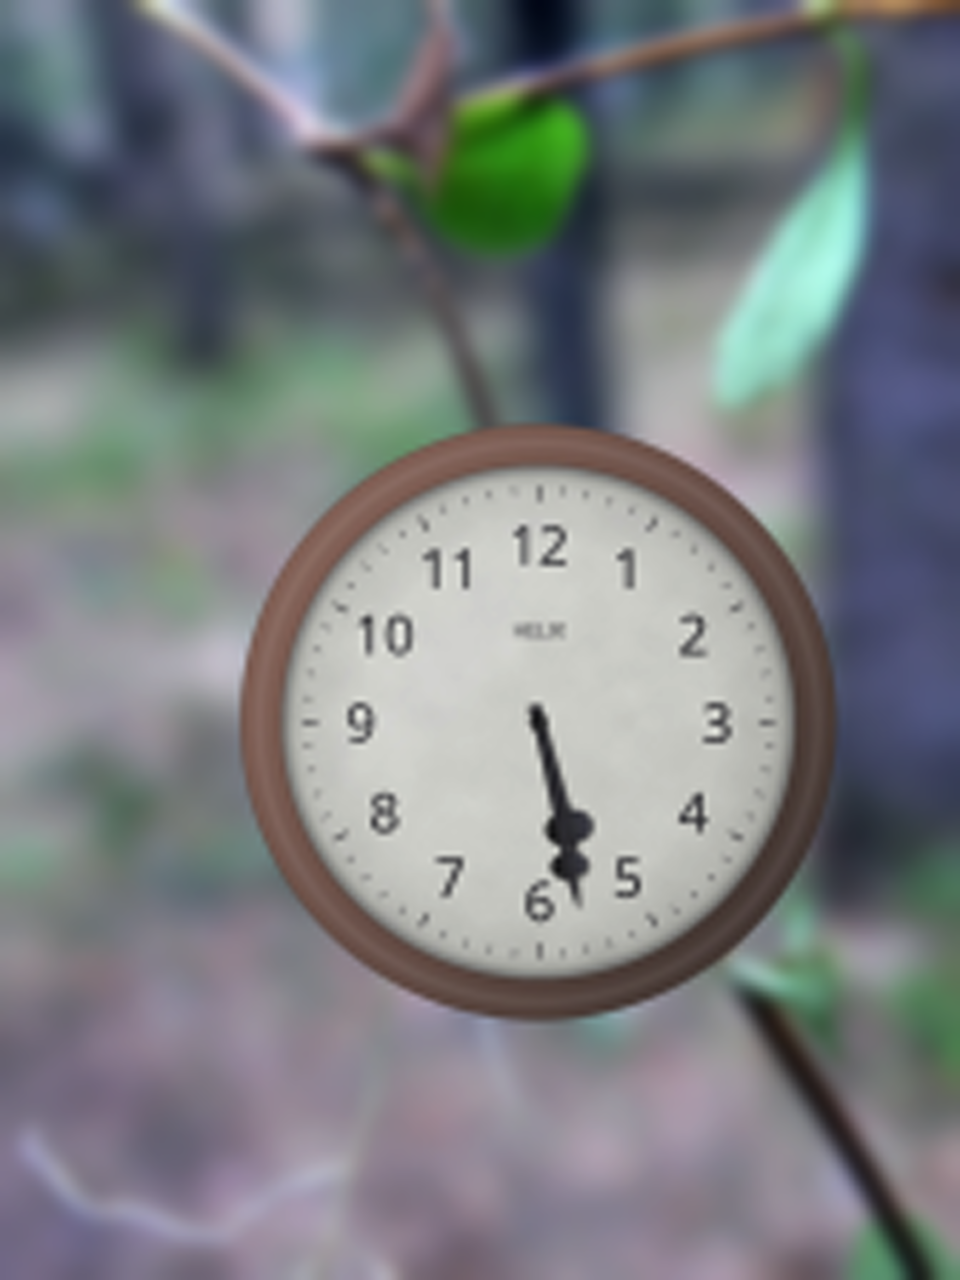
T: 5.28
